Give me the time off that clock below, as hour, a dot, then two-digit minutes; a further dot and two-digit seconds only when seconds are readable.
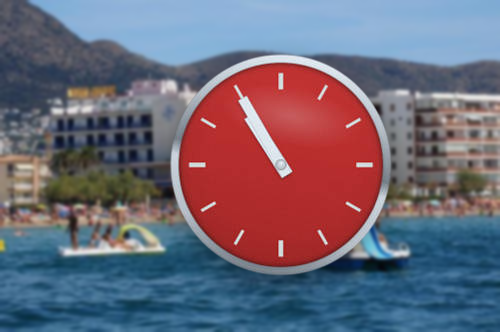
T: 10.55
